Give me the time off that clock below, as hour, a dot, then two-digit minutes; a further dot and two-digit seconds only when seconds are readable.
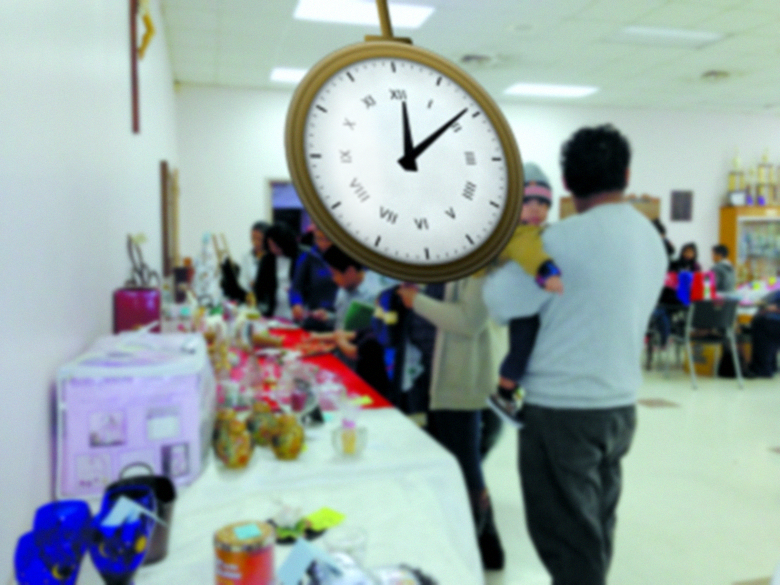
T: 12.09
